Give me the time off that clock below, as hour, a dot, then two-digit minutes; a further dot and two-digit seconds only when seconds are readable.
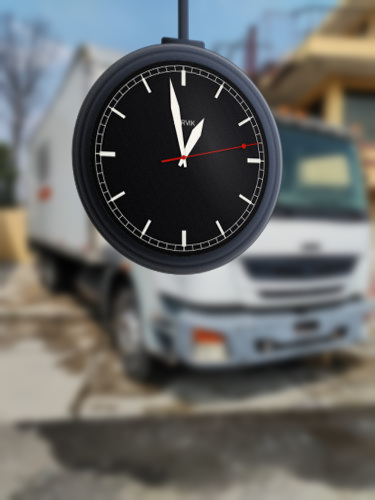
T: 12.58.13
